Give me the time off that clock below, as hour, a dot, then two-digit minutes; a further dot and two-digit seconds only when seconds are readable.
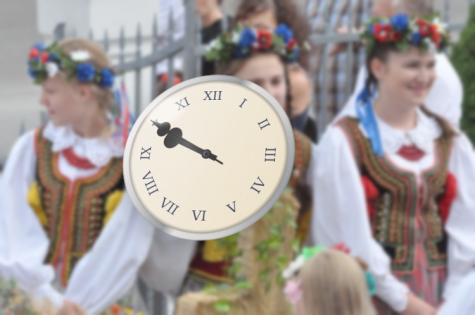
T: 9.49.50
